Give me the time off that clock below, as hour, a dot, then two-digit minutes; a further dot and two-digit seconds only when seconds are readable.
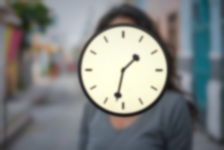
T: 1.32
